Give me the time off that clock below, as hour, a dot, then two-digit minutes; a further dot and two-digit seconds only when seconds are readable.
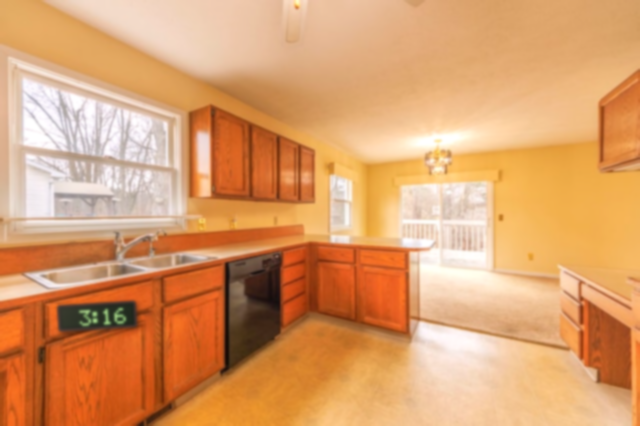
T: 3.16
